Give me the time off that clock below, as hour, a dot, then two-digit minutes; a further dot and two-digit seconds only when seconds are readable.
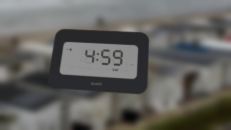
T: 4.59
